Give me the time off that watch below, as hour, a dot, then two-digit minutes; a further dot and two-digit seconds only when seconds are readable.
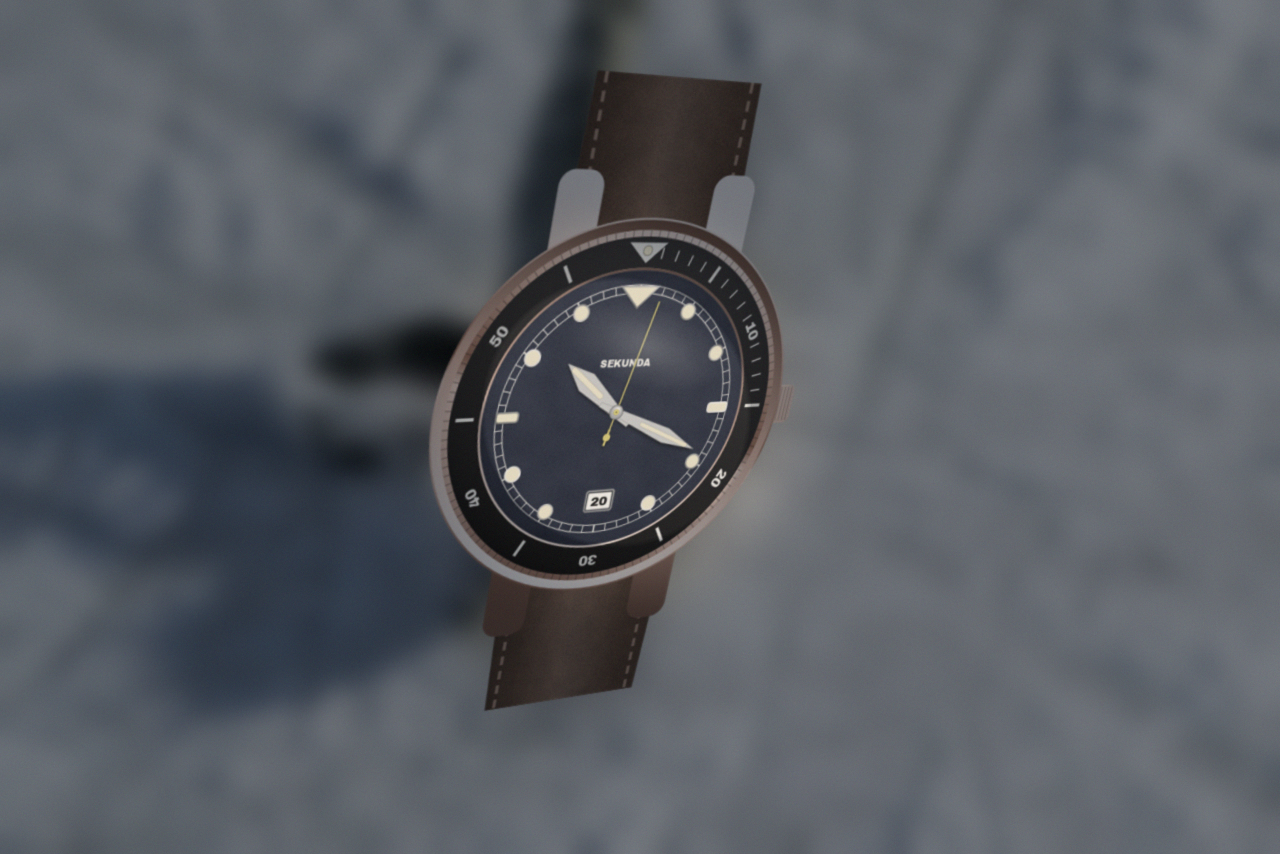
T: 10.19.02
